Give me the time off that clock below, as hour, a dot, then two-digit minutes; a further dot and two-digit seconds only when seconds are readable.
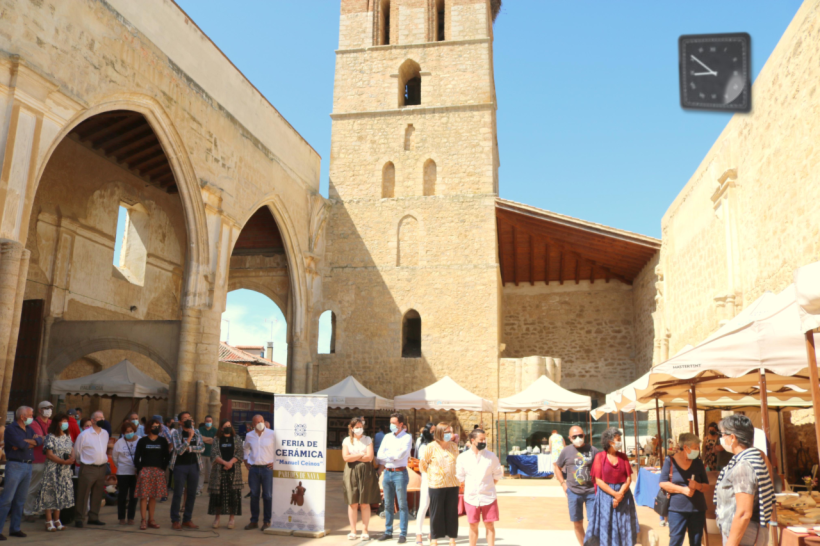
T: 8.51
